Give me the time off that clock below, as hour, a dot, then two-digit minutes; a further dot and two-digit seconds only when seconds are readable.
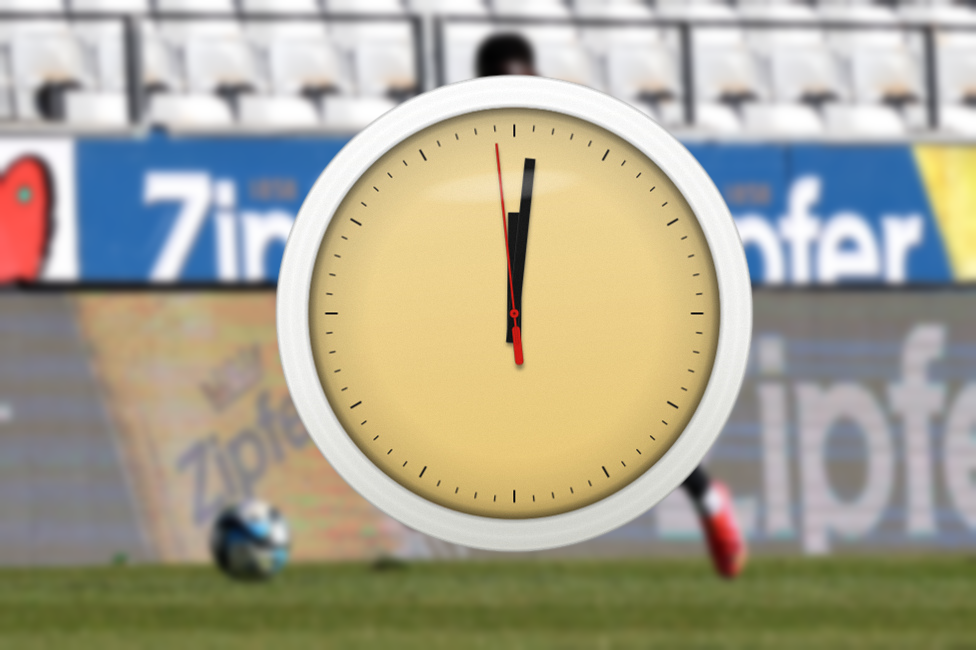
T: 12.00.59
